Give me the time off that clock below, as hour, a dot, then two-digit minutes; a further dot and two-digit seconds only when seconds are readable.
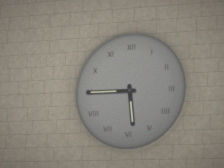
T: 5.45
